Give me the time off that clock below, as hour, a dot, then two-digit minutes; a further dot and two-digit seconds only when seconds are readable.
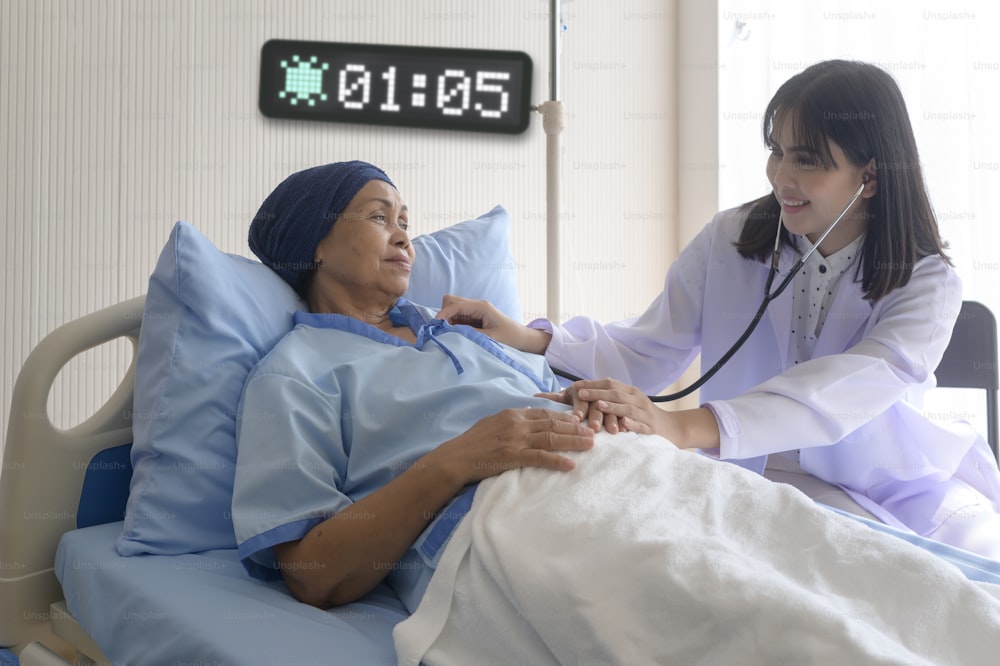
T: 1.05
